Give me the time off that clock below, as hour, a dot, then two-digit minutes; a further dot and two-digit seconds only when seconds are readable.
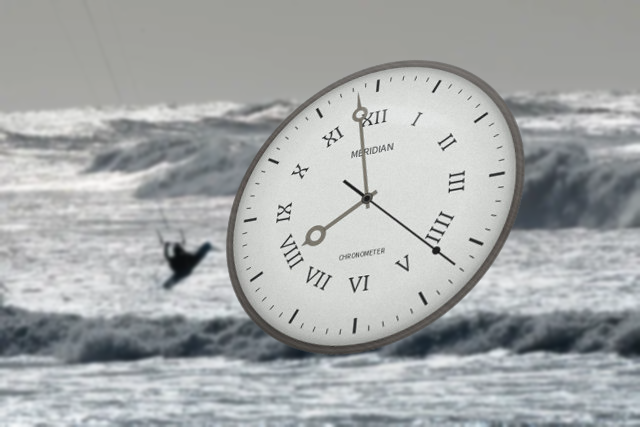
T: 7.58.22
